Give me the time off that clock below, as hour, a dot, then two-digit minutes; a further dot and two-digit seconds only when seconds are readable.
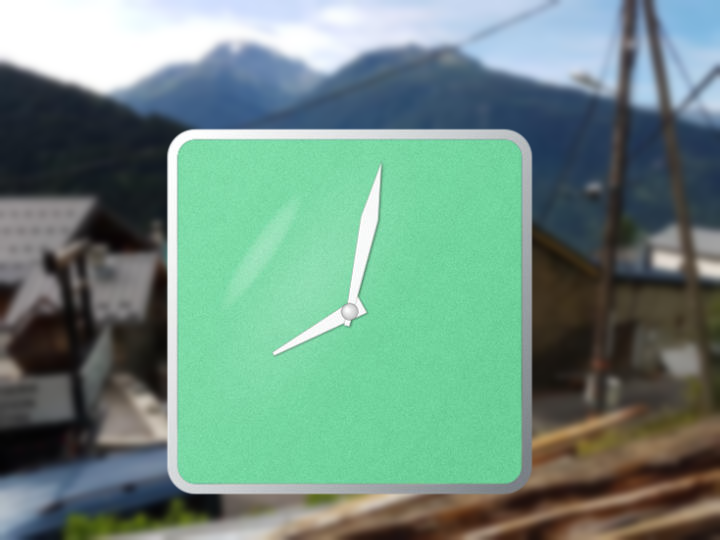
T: 8.02
